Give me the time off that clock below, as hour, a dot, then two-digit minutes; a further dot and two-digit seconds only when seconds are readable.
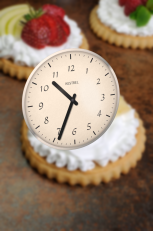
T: 10.34
